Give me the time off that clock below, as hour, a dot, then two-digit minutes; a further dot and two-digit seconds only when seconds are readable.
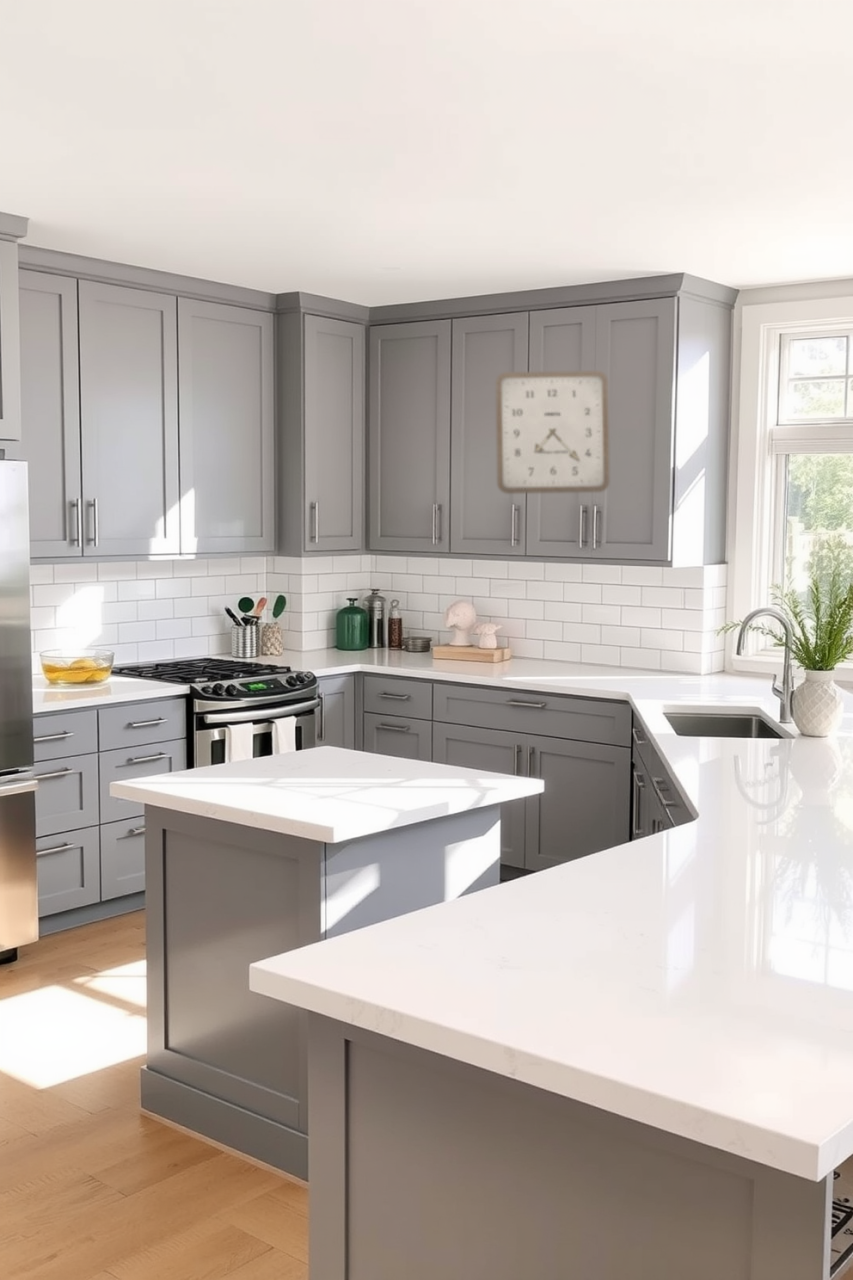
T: 7.23
